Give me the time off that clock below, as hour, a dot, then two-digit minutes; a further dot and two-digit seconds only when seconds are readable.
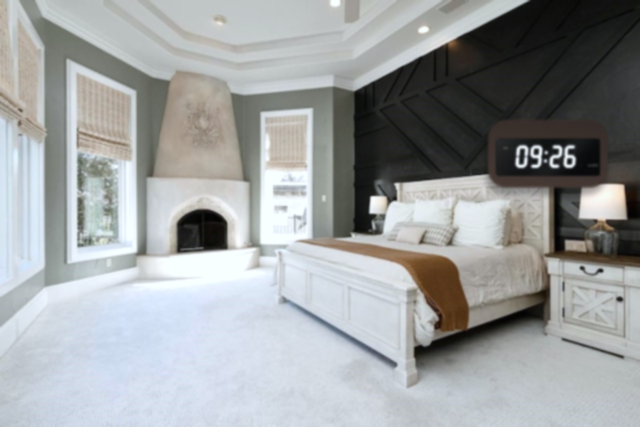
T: 9.26
